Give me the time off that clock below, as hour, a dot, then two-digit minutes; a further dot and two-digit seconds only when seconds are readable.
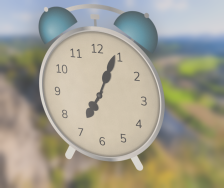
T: 7.04
